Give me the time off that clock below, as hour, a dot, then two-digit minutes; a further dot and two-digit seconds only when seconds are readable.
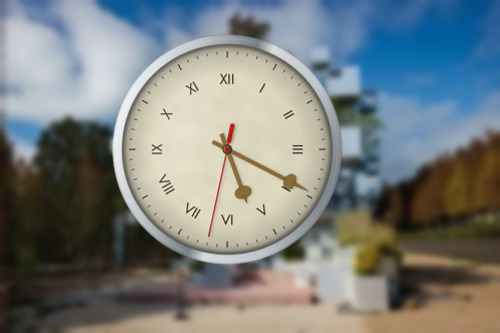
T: 5.19.32
